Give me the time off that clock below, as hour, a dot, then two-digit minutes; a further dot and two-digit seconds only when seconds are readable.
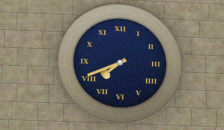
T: 7.41
